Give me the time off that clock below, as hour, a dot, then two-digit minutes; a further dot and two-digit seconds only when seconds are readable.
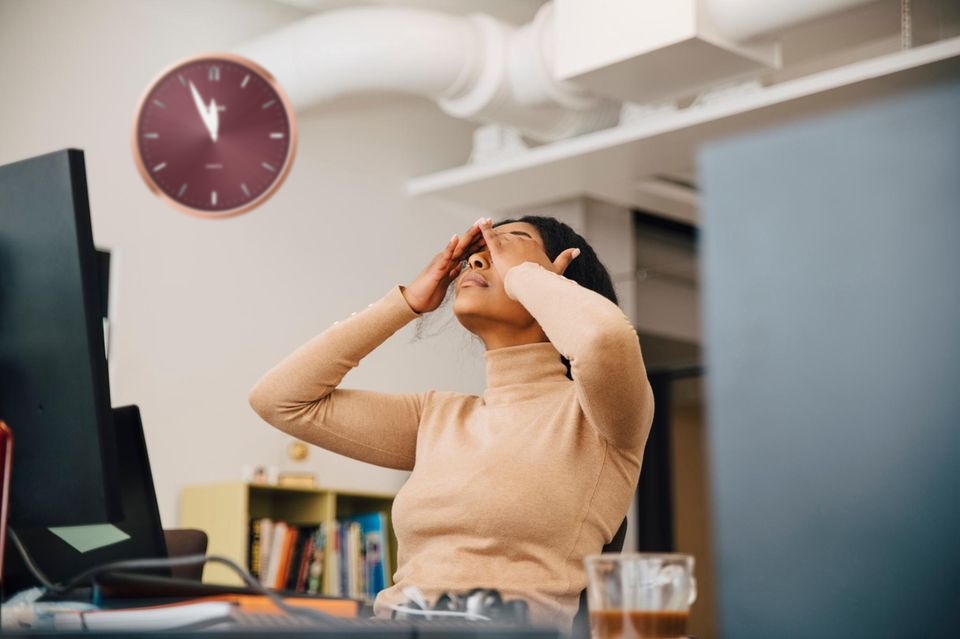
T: 11.56
